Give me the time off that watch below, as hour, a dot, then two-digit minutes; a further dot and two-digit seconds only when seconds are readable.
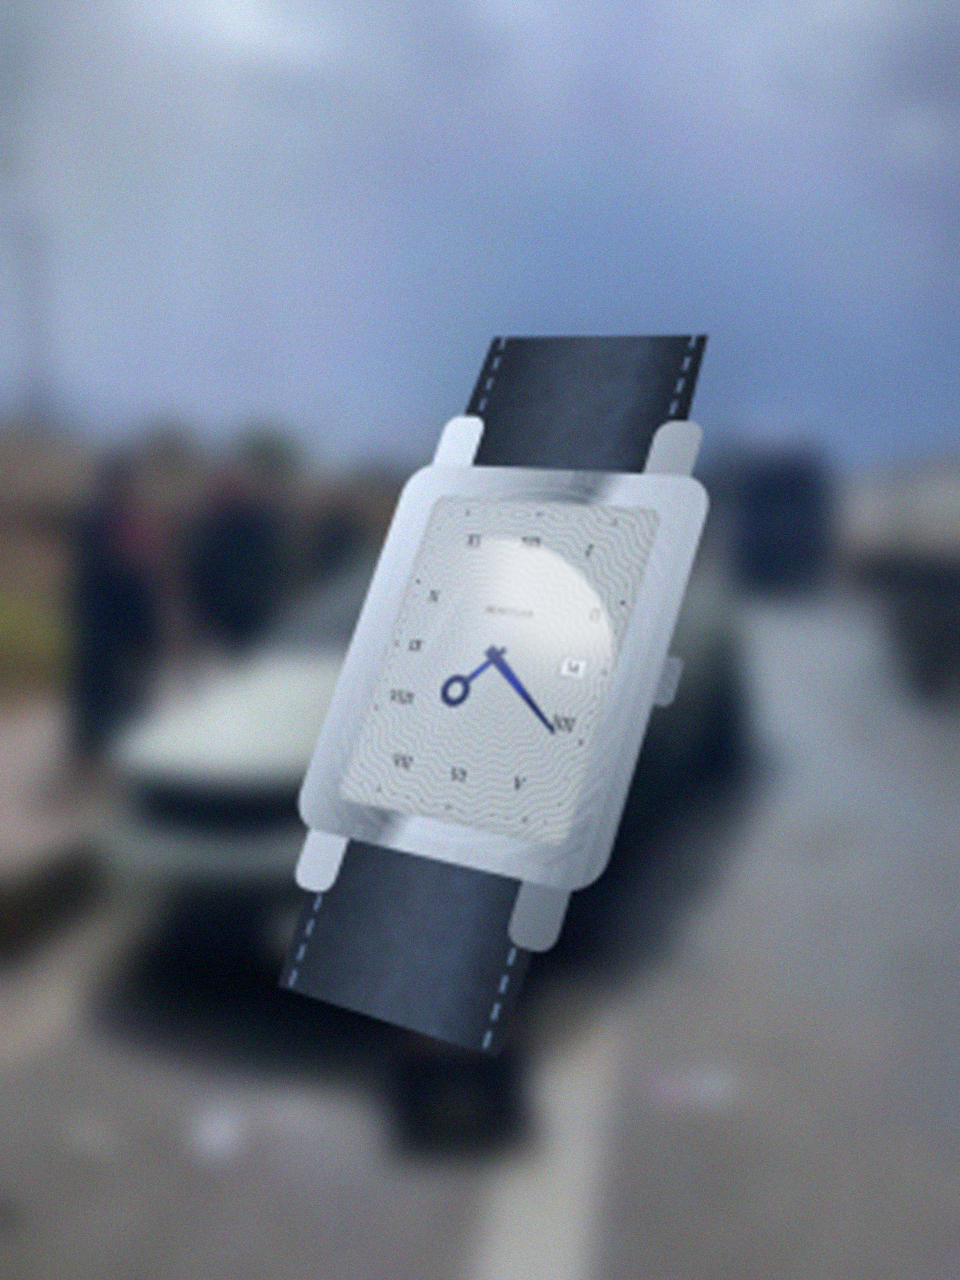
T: 7.21
